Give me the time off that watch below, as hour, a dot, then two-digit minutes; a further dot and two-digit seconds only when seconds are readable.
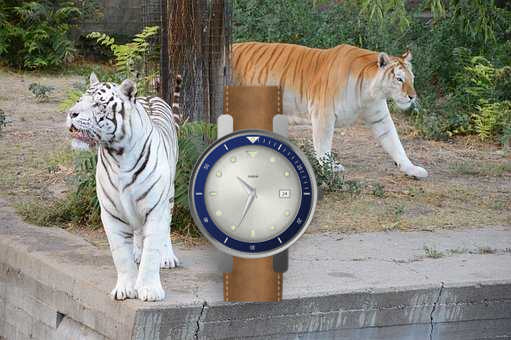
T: 10.34
